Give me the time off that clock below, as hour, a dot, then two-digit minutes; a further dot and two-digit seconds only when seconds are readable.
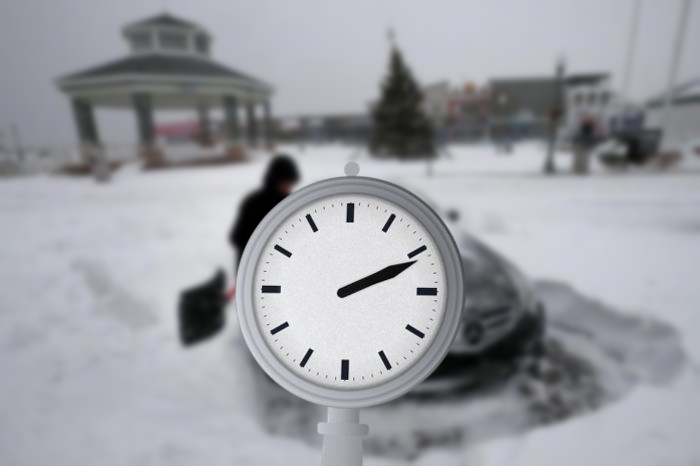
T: 2.11
